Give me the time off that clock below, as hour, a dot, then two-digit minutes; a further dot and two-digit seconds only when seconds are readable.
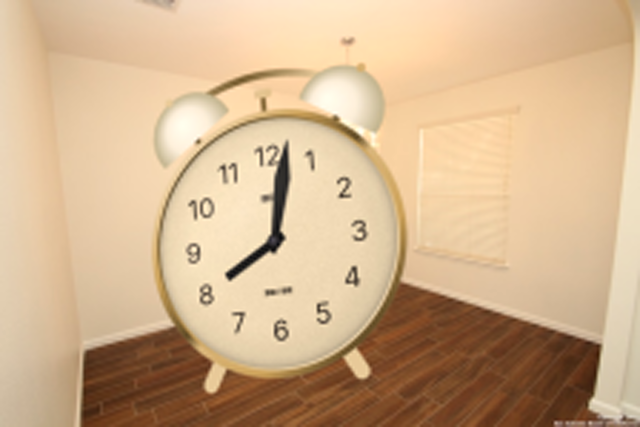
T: 8.02
